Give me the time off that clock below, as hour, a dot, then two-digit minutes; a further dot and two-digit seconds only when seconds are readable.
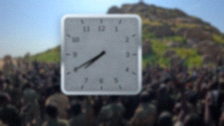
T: 7.40
